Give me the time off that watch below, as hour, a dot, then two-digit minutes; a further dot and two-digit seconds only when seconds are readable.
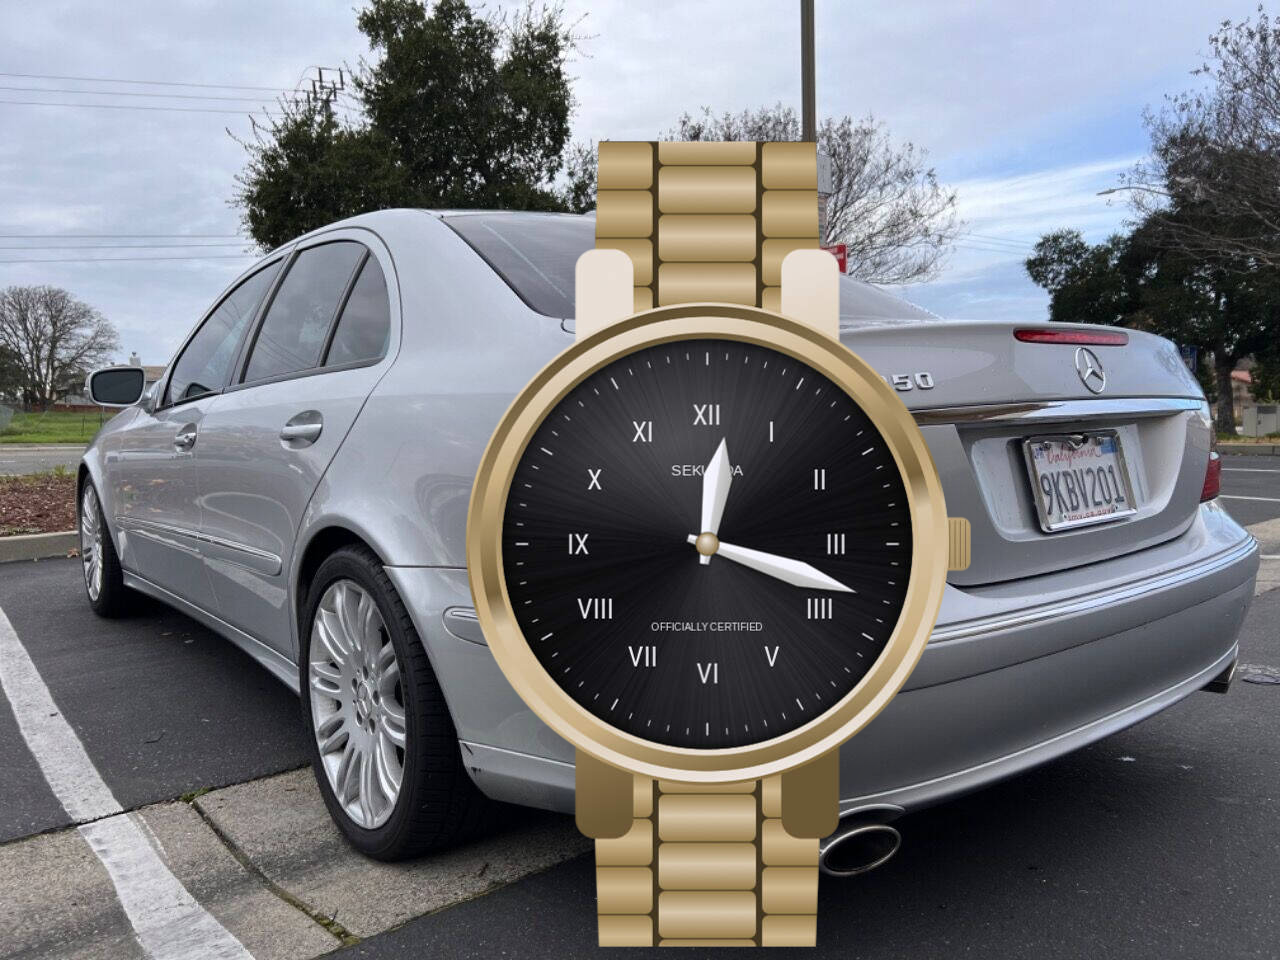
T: 12.18
